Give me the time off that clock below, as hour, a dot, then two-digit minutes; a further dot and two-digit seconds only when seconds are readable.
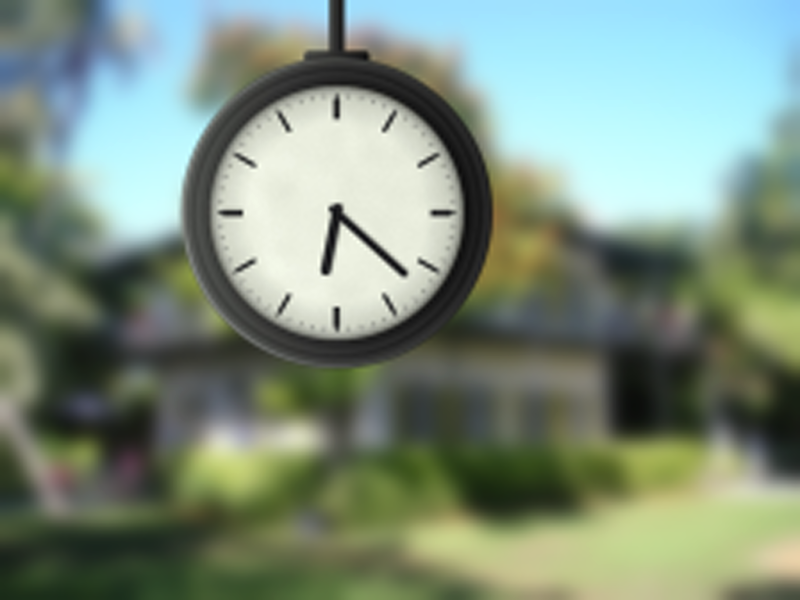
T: 6.22
